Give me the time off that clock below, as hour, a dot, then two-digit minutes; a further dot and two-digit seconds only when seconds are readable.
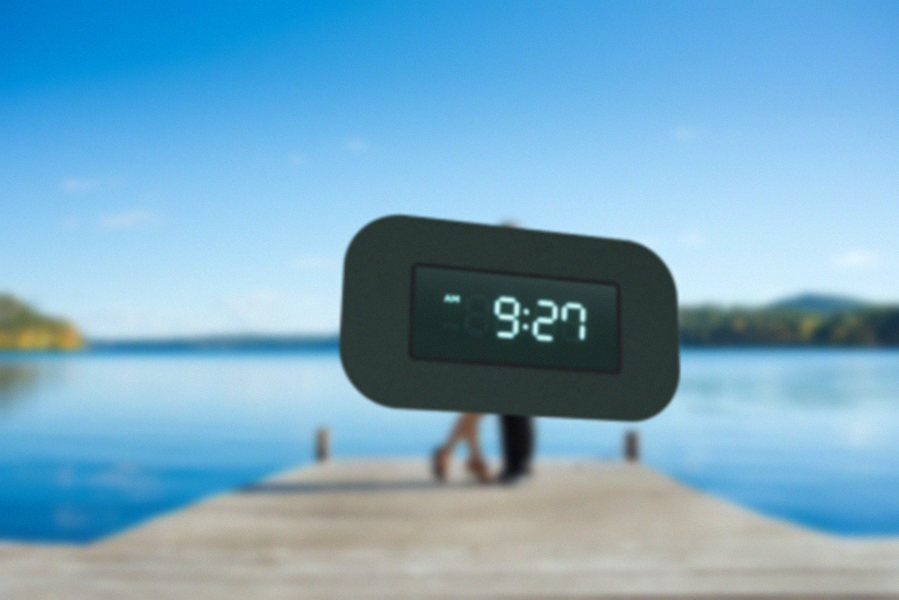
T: 9.27
